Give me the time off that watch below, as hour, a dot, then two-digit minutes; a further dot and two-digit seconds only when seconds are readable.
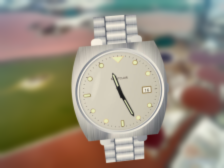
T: 11.26
